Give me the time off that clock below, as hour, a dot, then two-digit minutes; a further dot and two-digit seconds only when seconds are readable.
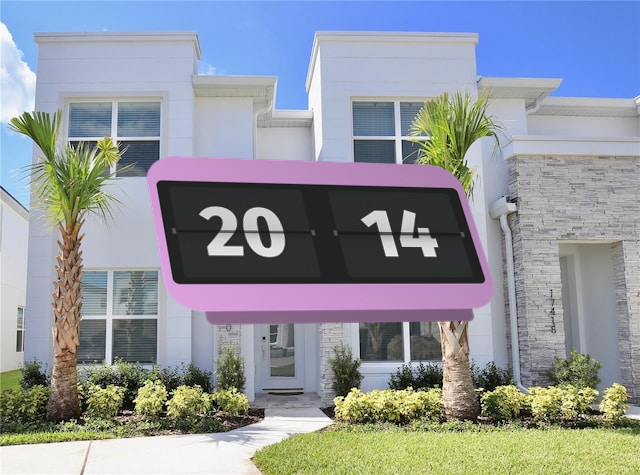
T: 20.14
